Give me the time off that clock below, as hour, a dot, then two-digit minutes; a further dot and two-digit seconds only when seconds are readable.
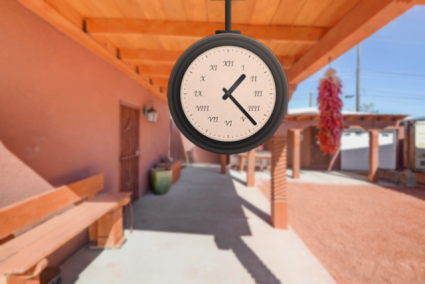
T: 1.23
